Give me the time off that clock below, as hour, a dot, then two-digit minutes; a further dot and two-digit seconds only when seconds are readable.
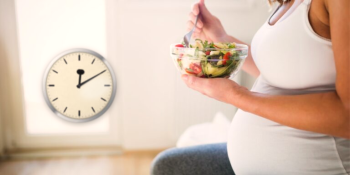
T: 12.10
